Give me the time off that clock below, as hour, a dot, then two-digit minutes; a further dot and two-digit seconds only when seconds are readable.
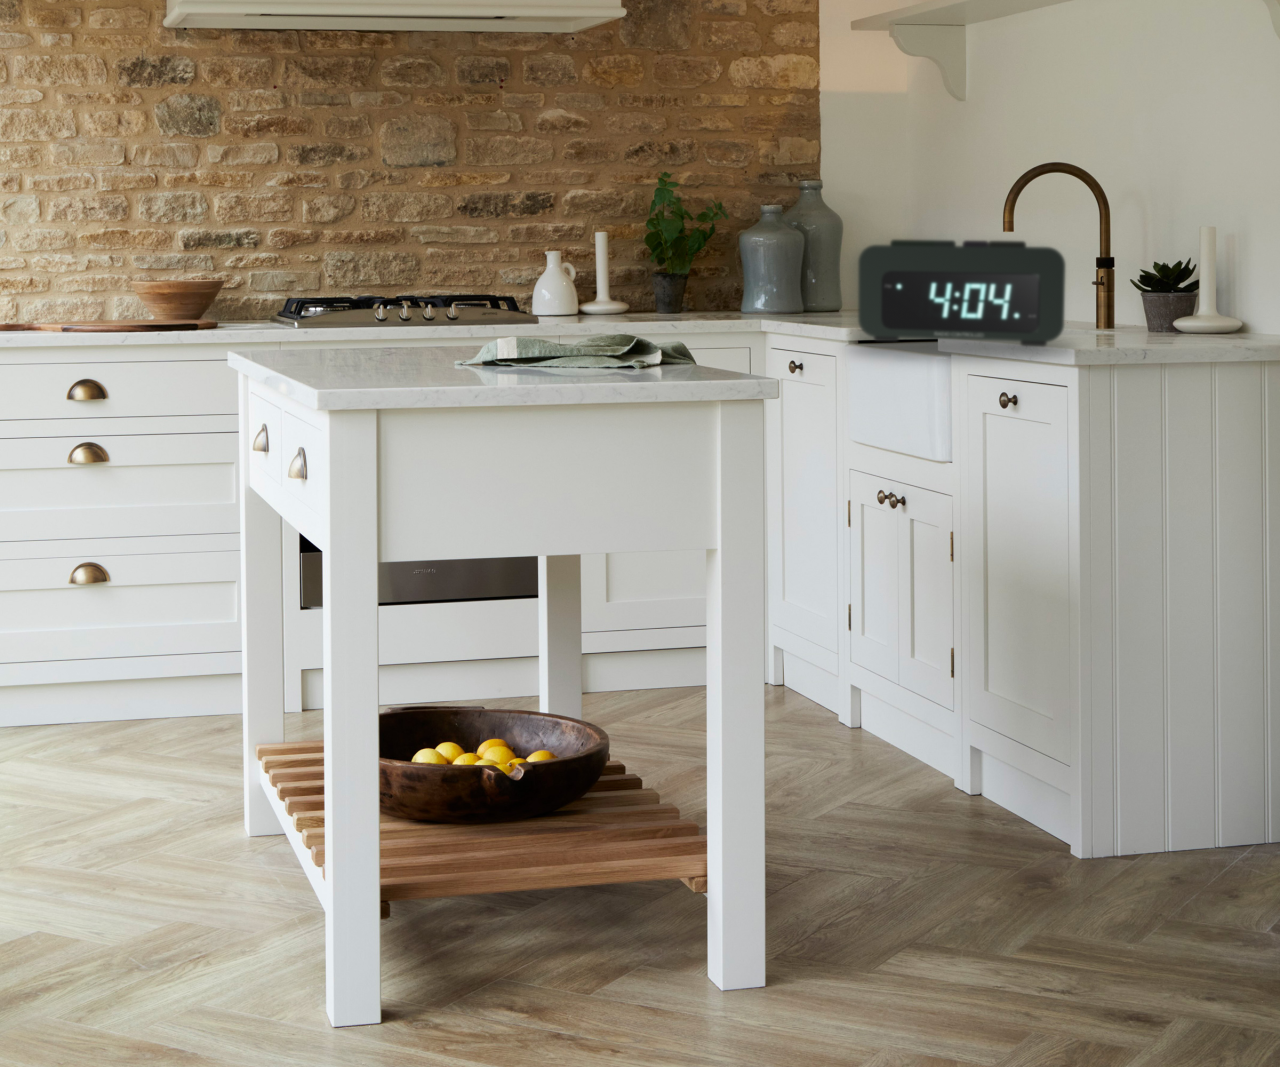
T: 4.04
